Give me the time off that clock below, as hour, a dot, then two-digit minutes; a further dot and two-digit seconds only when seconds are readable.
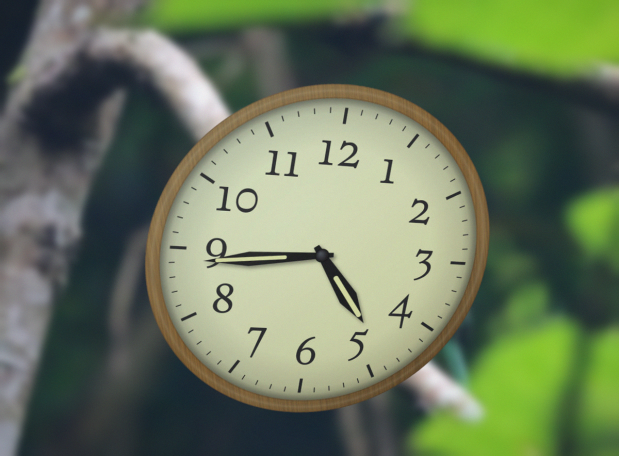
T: 4.44
